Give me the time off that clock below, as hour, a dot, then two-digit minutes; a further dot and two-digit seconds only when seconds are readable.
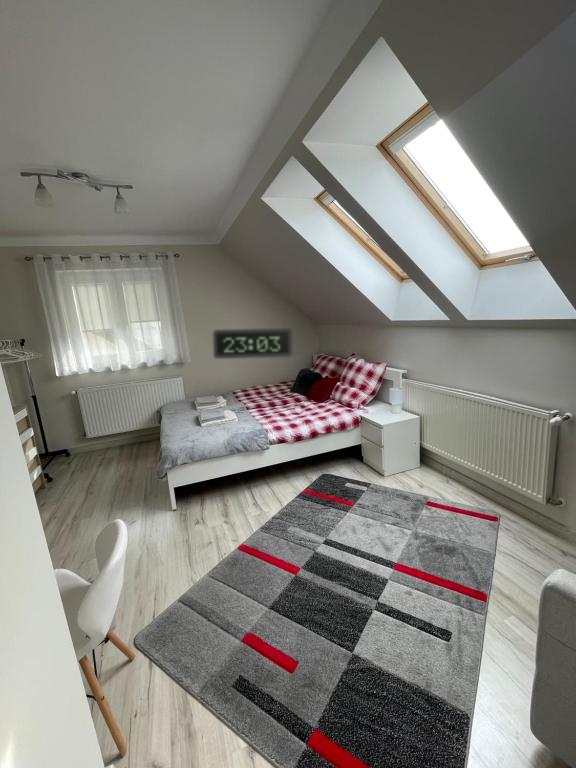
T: 23.03
